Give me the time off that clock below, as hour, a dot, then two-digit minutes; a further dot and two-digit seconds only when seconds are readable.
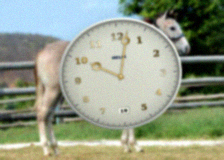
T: 10.02
